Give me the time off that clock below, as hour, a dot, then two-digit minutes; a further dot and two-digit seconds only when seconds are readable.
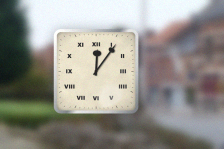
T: 12.06
